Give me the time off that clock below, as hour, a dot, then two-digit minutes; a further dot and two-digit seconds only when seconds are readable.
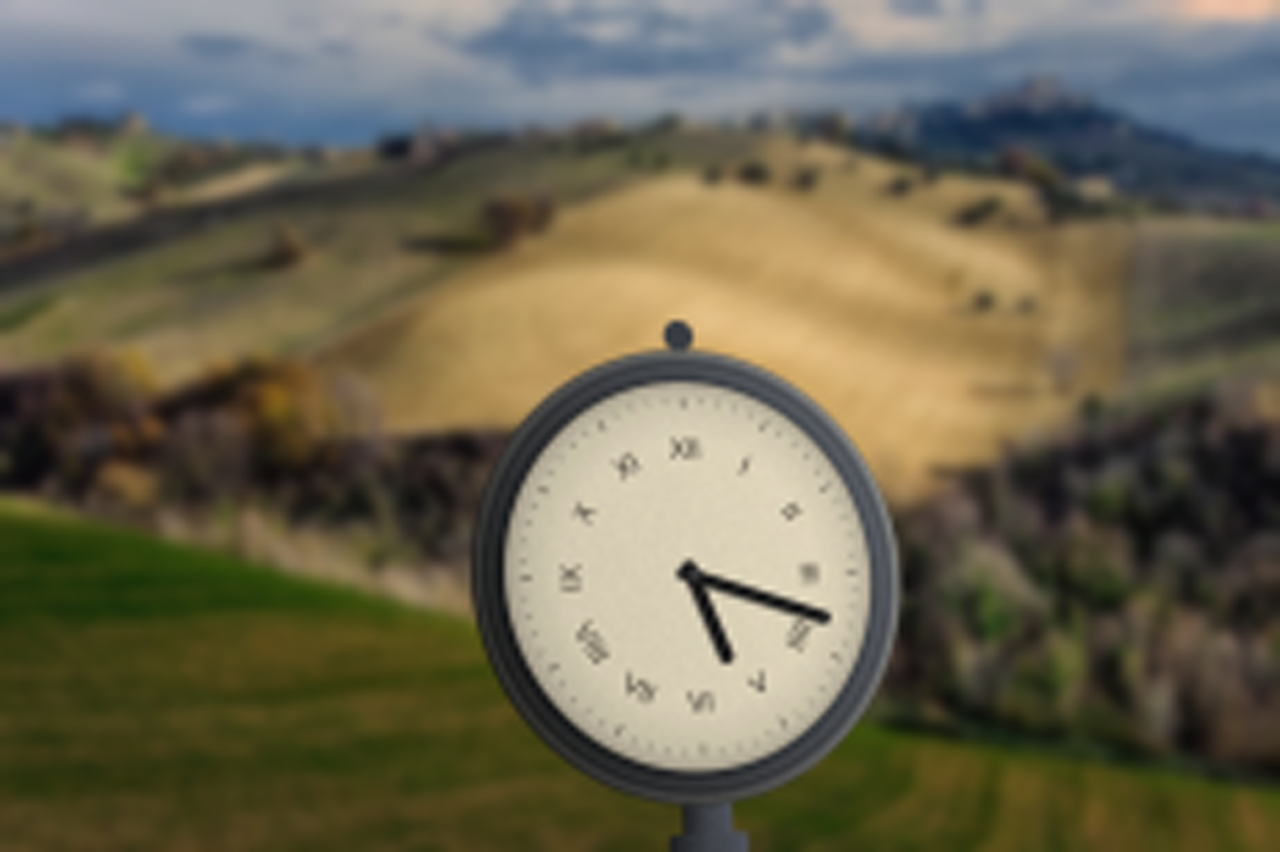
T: 5.18
